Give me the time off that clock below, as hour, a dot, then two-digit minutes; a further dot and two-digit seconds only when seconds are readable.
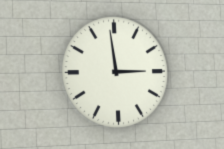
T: 2.59
